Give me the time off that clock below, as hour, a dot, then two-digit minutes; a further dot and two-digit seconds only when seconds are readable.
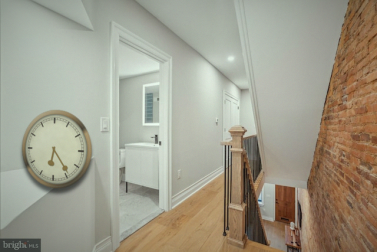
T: 6.24
